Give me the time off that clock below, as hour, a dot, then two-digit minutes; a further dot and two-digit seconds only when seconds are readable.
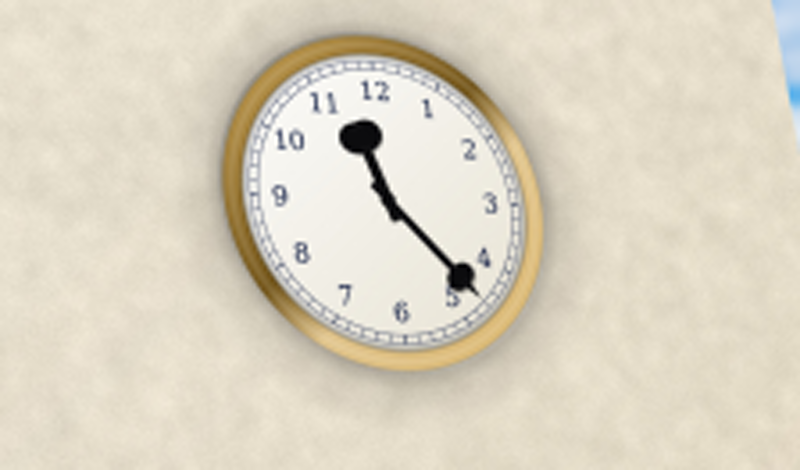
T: 11.23
